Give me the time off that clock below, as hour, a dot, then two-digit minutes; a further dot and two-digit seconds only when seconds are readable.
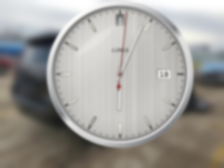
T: 6.04.01
